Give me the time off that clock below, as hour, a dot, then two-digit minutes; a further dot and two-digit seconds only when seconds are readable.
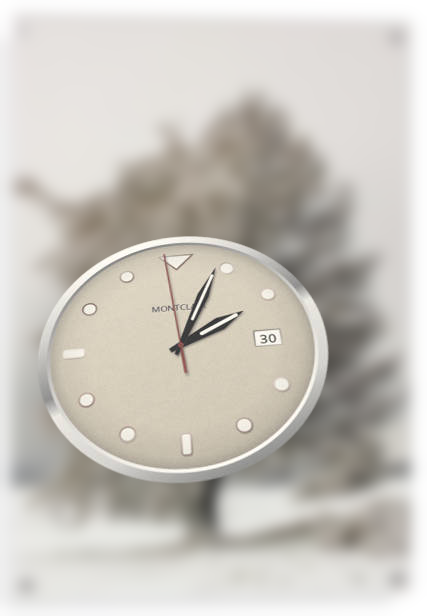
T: 2.03.59
